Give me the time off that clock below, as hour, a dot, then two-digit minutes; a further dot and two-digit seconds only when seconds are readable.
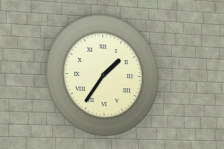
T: 1.36
